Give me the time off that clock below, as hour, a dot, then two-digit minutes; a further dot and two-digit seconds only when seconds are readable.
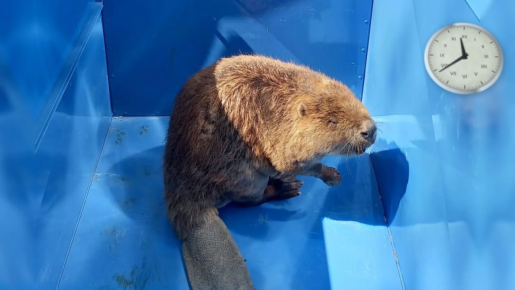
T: 11.39
